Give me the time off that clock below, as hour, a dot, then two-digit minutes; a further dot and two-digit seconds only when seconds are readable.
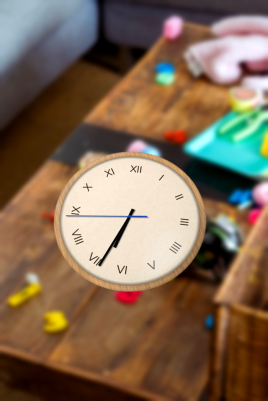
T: 6.33.44
